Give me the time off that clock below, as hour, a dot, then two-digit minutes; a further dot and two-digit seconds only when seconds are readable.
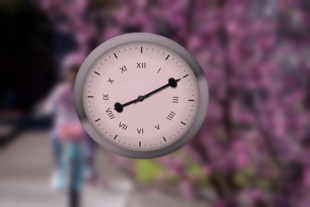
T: 8.10
